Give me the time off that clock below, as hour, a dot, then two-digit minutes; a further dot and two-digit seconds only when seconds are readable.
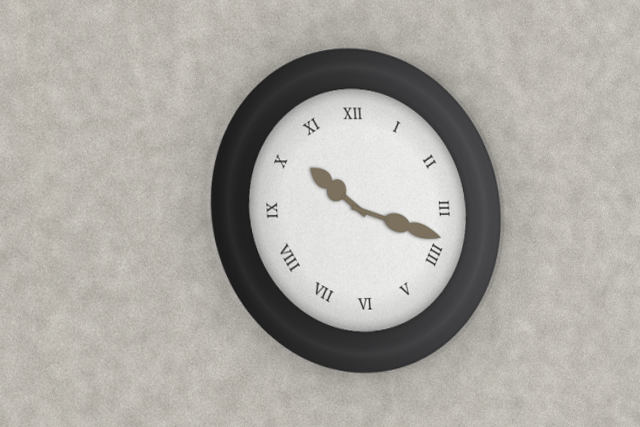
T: 10.18
